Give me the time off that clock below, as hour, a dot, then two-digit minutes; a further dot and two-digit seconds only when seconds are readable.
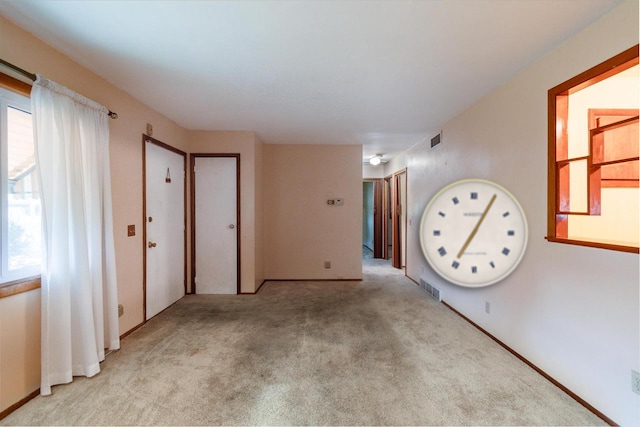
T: 7.05
